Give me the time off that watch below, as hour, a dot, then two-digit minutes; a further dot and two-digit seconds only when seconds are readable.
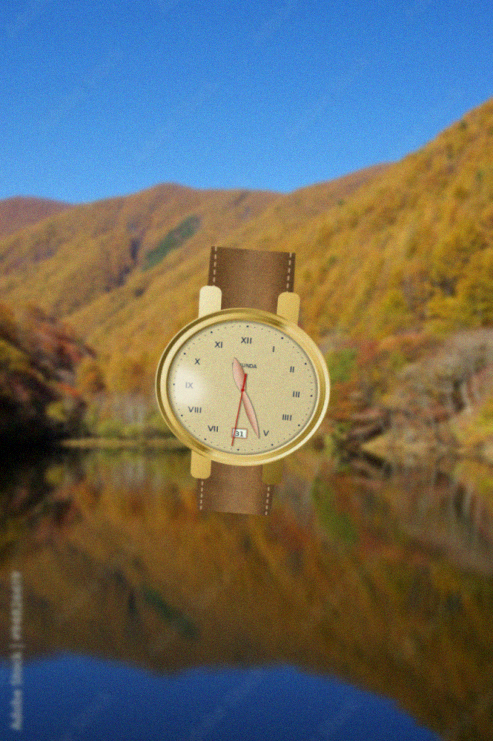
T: 11.26.31
